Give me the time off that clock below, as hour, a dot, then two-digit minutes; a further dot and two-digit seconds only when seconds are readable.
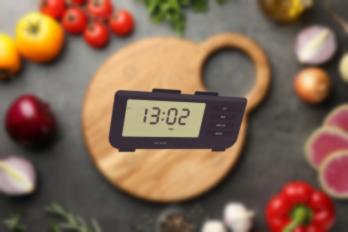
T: 13.02
